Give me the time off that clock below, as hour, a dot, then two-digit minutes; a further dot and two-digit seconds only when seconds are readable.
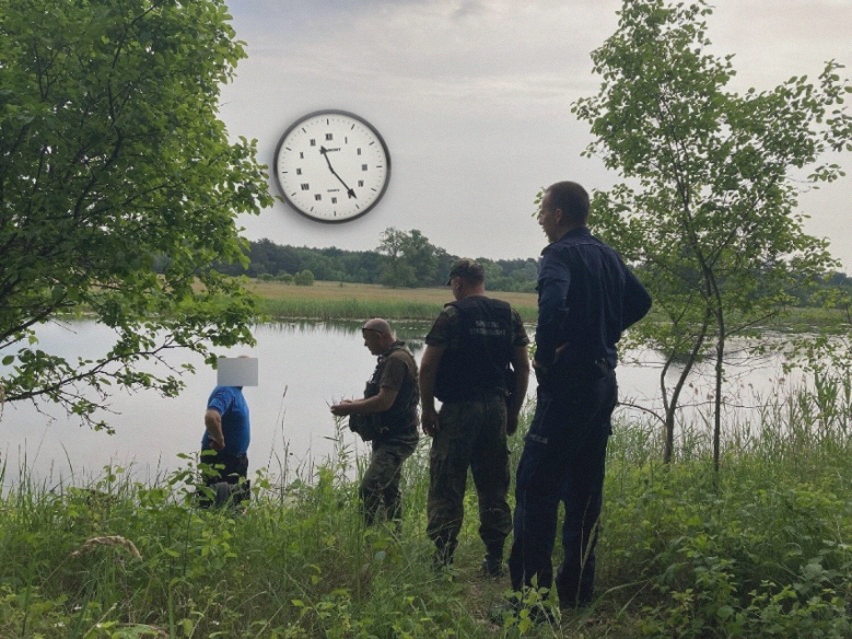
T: 11.24
